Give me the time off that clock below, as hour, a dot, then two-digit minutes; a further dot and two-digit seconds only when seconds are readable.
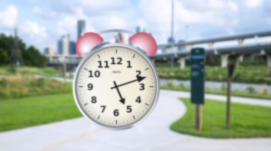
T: 5.12
